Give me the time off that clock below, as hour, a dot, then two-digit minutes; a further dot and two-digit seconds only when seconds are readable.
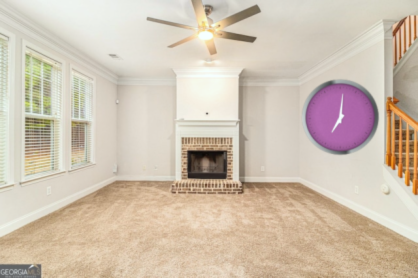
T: 7.01
